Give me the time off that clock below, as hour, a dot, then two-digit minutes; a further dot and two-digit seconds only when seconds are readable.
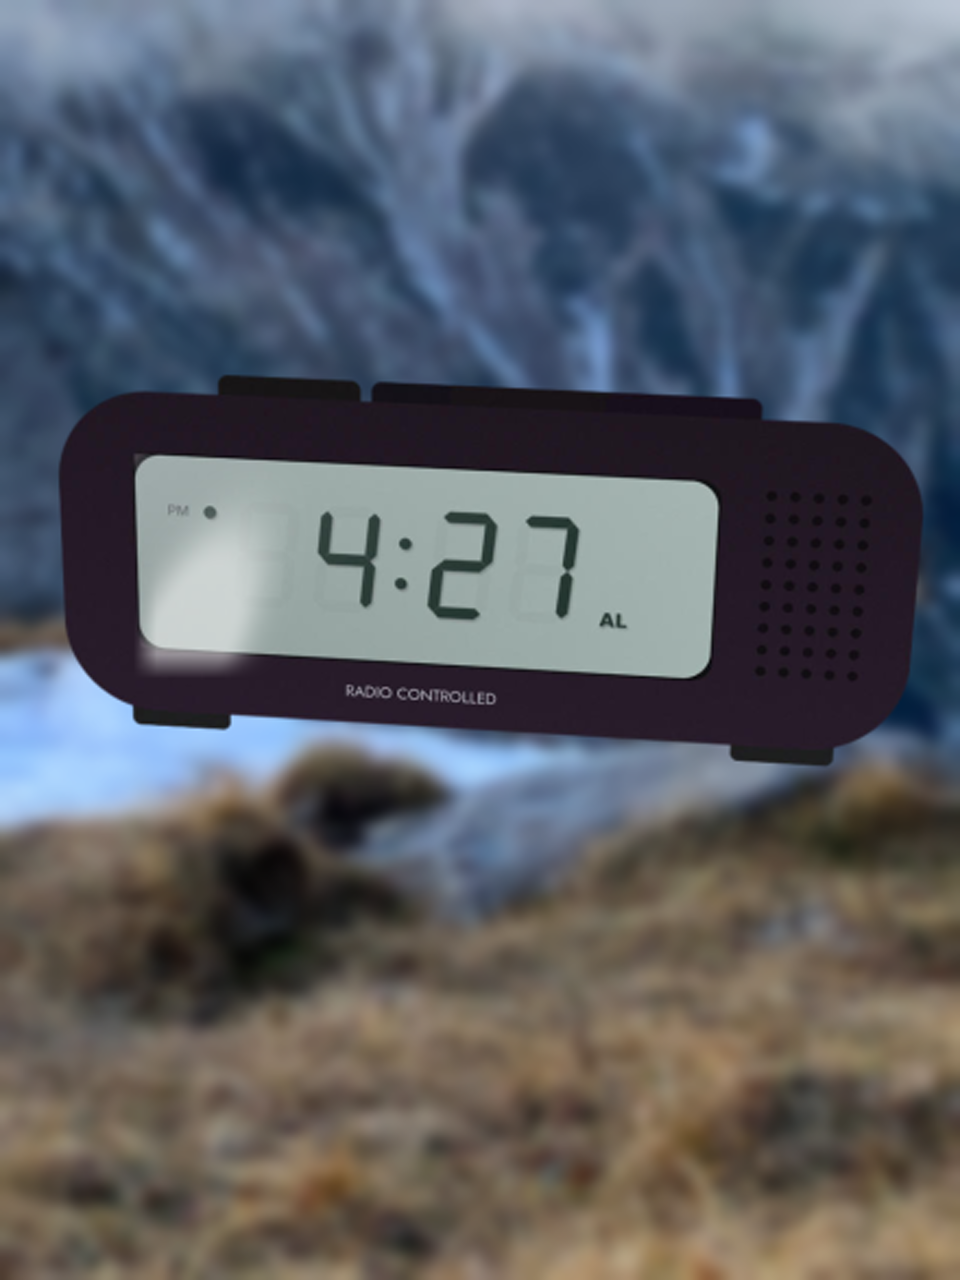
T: 4.27
